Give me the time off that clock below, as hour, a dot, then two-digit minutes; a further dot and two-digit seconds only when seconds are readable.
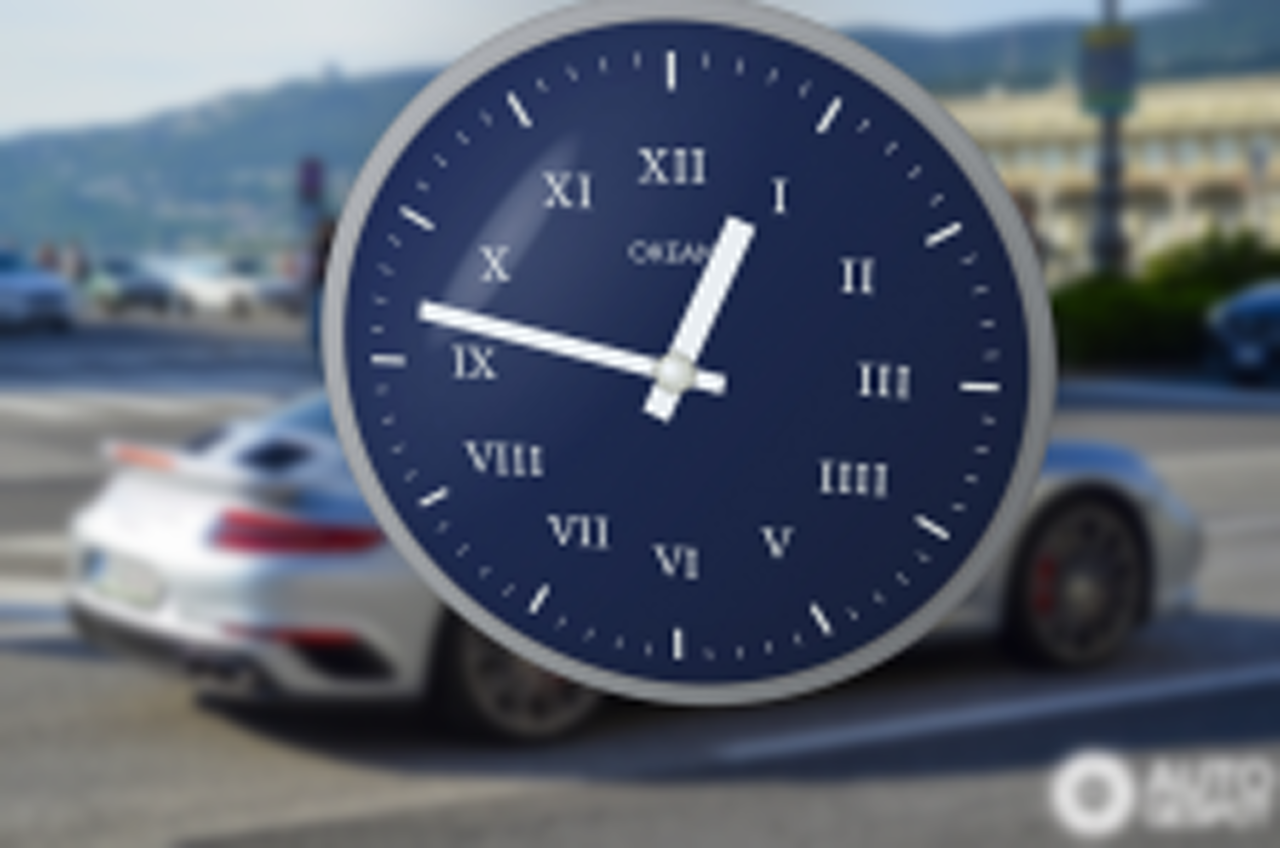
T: 12.47
